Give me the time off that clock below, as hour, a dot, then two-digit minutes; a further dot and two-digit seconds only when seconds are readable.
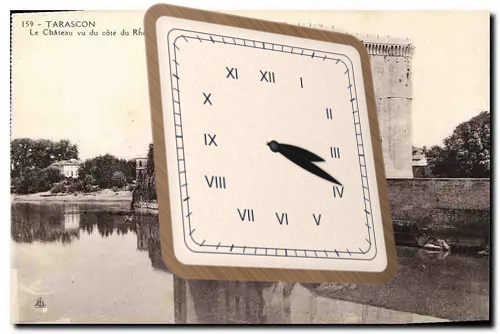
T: 3.19
